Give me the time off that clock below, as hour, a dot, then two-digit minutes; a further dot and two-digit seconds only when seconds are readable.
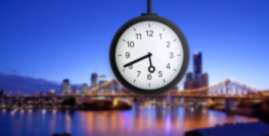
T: 5.41
